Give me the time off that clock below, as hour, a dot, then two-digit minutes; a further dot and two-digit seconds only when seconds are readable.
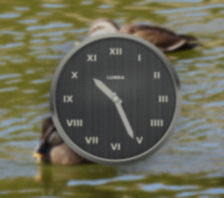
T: 10.26
